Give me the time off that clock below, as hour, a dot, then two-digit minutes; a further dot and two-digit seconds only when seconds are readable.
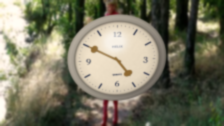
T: 4.50
